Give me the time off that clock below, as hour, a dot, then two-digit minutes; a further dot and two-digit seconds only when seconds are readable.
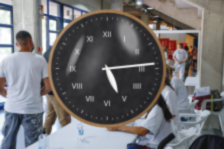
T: 5.14
